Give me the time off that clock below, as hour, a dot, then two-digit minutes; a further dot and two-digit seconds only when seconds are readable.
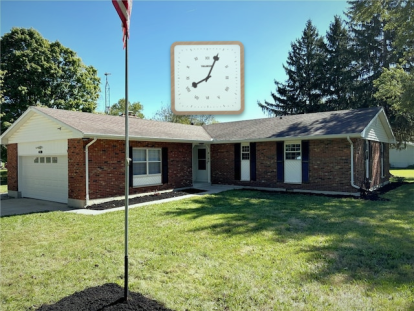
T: 8.04
